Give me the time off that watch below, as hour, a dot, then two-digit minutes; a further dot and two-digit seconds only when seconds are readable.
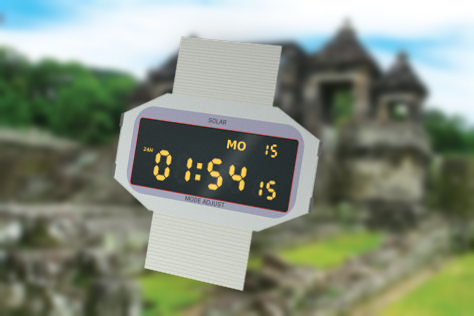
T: 1.54.15
